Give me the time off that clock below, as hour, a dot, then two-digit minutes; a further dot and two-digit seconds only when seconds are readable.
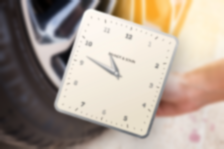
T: 10.47
